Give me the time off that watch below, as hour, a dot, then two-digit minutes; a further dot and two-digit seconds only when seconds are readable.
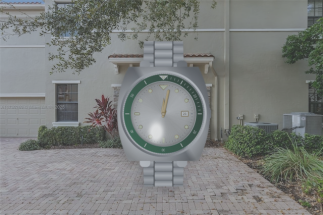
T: 12.02
